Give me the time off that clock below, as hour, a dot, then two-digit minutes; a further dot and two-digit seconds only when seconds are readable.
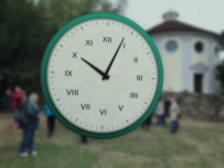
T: 10.04
